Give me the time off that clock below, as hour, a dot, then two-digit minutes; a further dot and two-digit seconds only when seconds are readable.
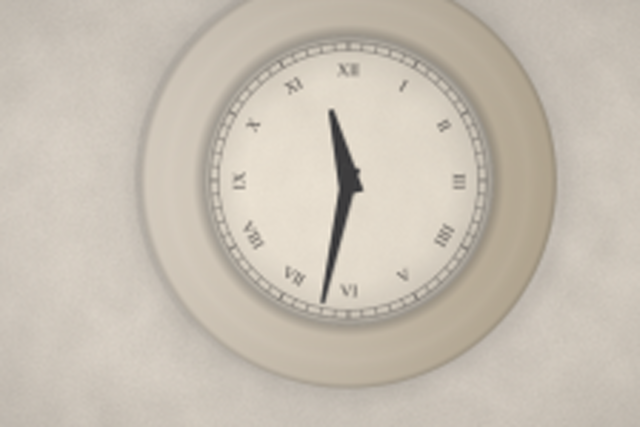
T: 11.32
